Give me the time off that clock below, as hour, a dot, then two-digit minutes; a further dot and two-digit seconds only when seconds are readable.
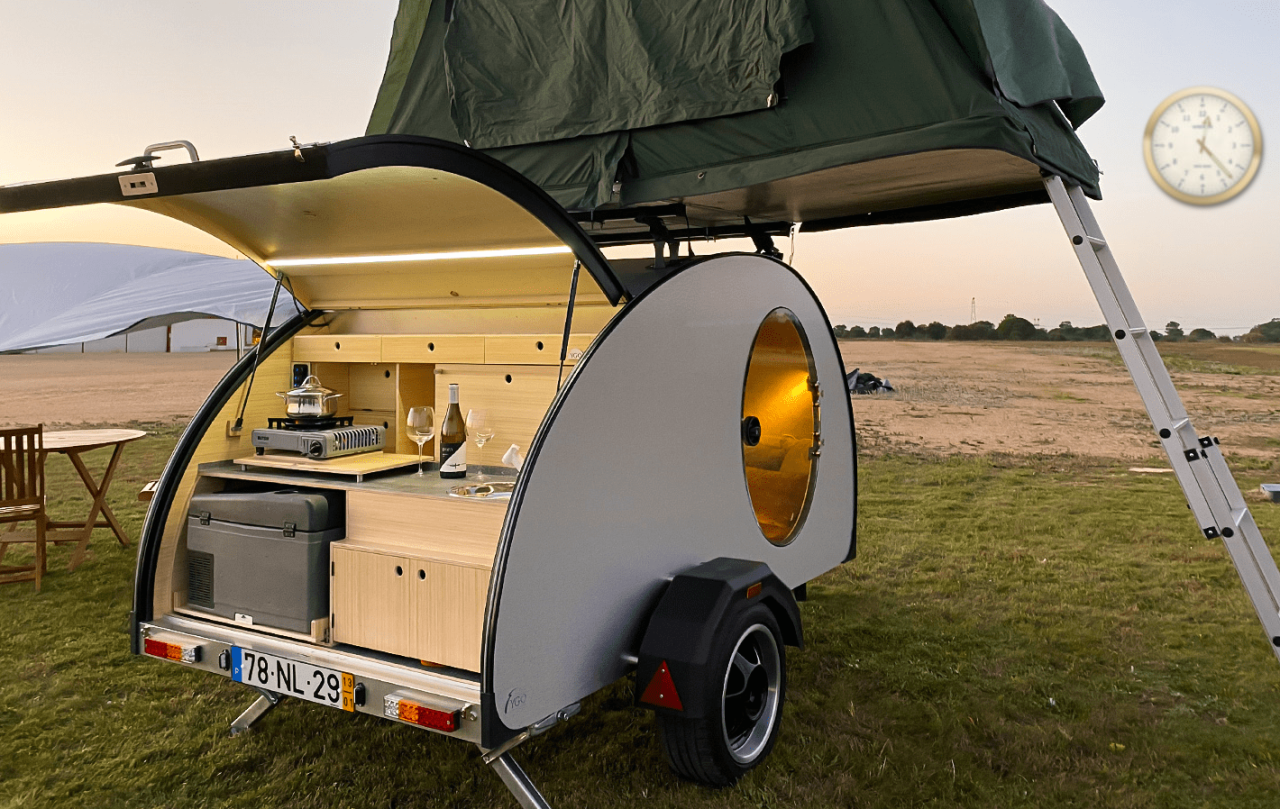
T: 12.23
